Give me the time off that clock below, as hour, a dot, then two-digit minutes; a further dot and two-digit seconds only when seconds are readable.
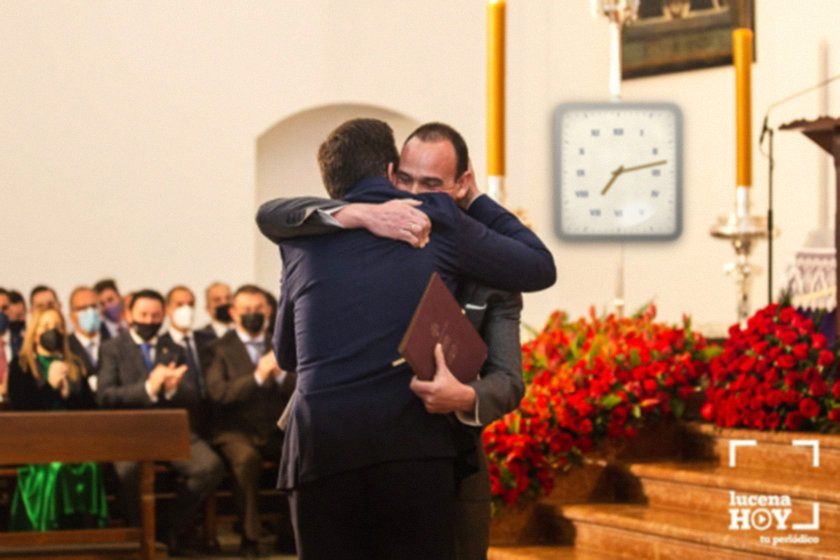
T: 7.13
